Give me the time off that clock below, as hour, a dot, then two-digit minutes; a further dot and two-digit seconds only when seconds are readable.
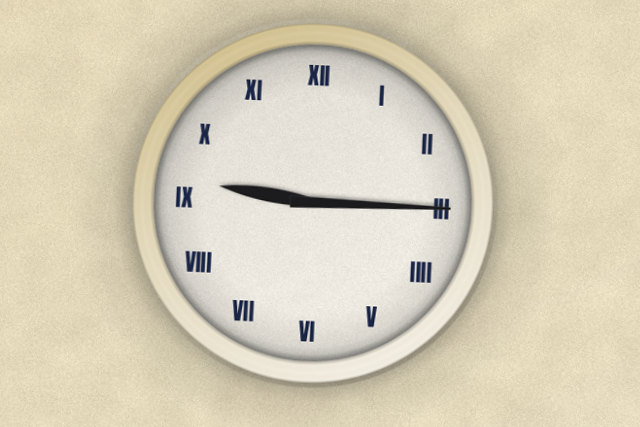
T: 9.15
